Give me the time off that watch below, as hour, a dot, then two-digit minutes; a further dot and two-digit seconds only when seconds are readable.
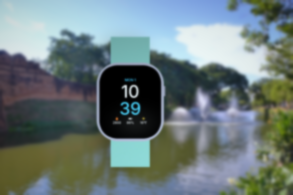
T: 10.39
